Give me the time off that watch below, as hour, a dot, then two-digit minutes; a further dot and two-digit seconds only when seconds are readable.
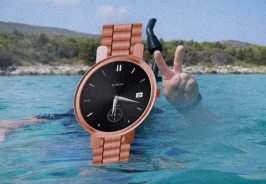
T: 6.18
